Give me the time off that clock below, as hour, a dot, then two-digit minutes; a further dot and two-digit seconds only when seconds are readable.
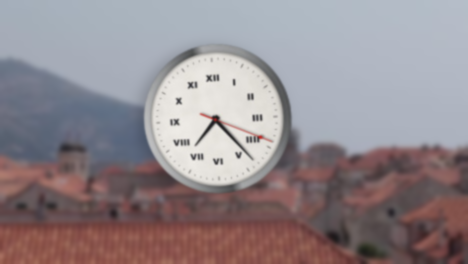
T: 7.23.19
